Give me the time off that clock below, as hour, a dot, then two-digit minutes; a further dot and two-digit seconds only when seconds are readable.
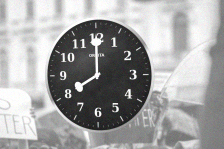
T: 8.00
